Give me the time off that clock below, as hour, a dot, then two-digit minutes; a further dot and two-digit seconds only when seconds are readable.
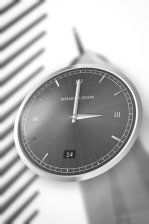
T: 3.00
